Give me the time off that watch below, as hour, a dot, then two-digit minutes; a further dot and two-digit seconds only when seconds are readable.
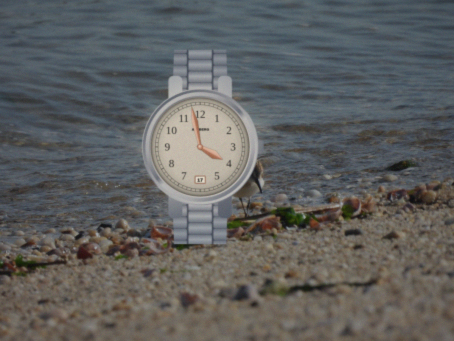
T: 3.58
